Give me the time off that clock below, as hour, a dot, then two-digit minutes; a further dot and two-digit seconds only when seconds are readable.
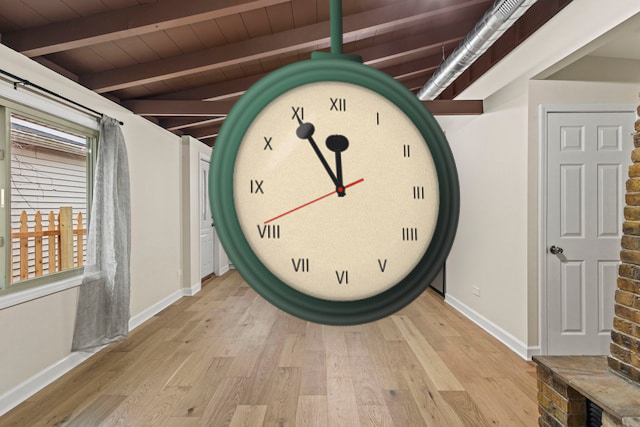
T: 11.54.41
